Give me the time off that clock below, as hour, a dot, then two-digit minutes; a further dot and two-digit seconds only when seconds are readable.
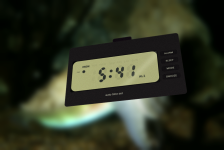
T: 5.41
